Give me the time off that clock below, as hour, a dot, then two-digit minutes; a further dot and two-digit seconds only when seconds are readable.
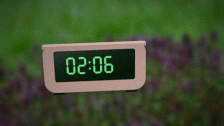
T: 2.06
